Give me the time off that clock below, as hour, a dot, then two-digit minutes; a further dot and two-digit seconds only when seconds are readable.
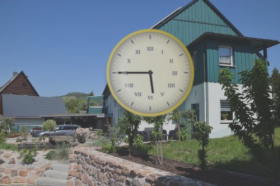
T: 5.45
